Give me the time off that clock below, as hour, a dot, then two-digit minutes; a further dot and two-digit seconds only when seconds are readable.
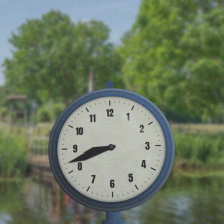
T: 8.42
